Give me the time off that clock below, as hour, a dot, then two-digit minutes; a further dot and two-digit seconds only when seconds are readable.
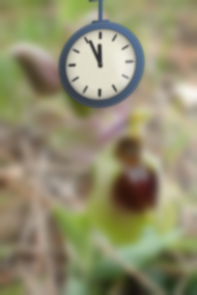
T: 11.56
